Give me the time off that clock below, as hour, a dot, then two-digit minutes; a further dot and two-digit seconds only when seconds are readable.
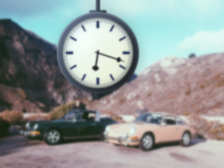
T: 6.18
